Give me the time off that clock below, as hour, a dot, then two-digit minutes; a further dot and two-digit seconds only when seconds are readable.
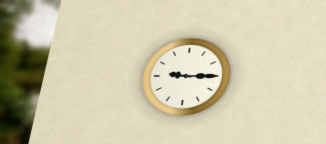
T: 9.15
